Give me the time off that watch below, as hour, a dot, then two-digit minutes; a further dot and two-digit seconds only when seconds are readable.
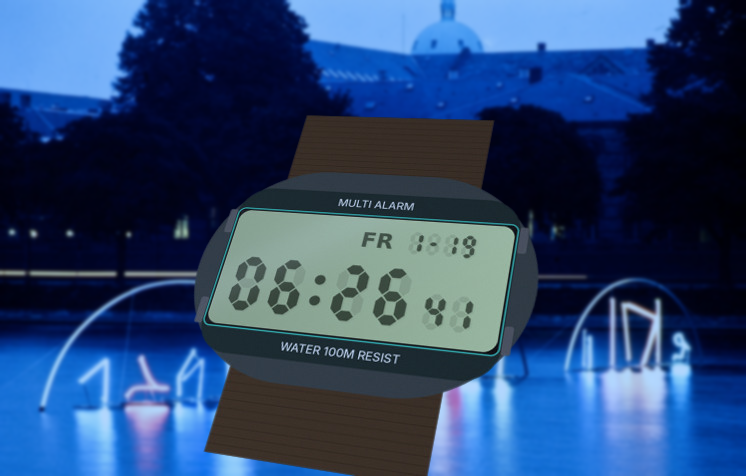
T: 6.26.41
